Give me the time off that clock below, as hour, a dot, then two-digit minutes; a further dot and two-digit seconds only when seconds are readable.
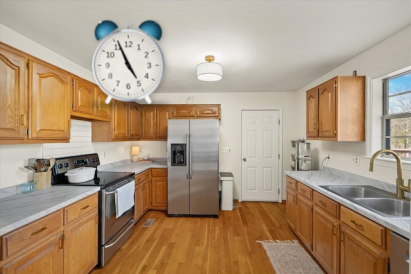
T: 4.56
